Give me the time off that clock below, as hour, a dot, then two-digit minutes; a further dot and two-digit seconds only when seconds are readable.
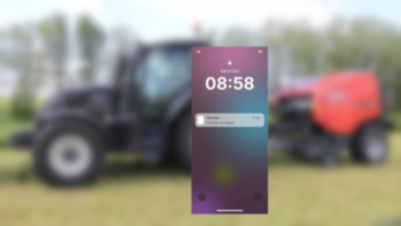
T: 8.58
